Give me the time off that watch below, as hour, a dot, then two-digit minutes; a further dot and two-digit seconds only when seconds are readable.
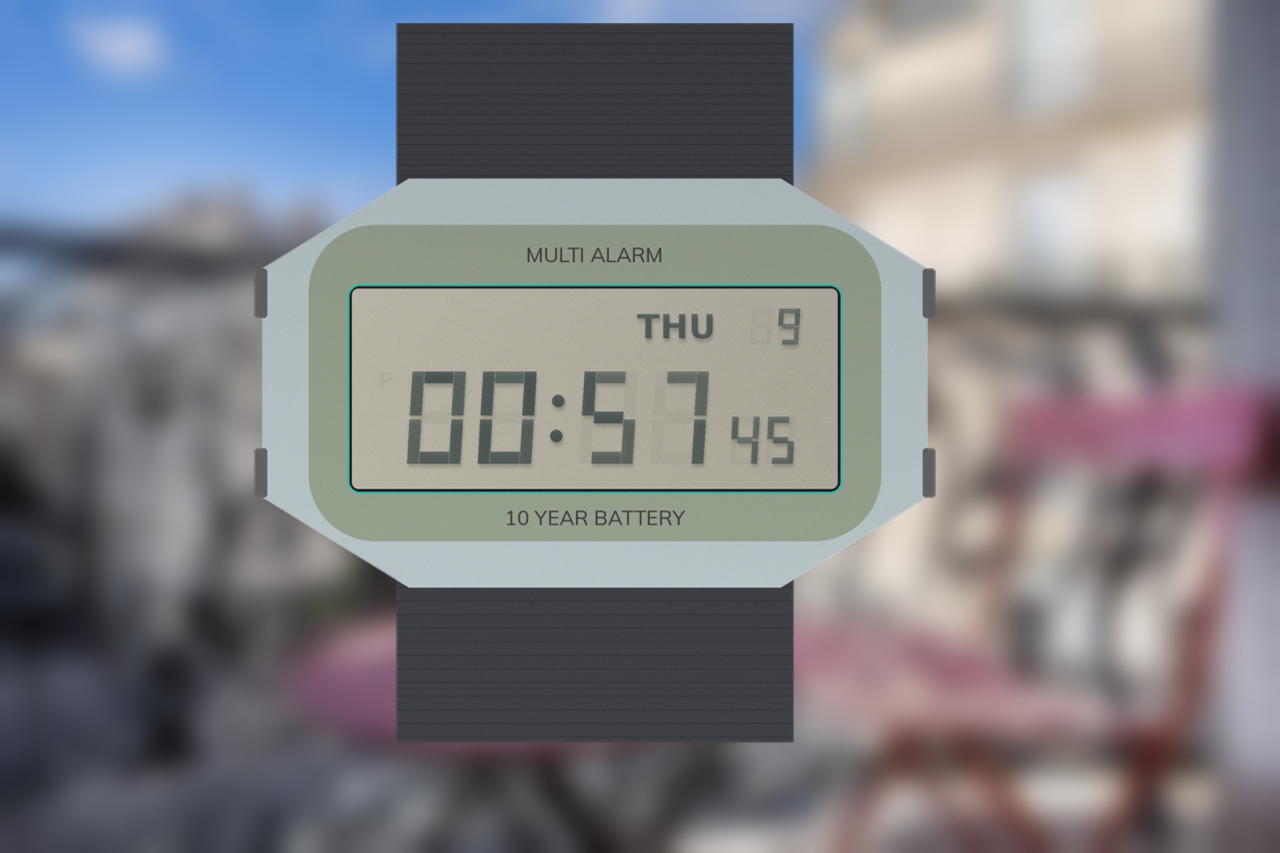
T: 0.57.45
